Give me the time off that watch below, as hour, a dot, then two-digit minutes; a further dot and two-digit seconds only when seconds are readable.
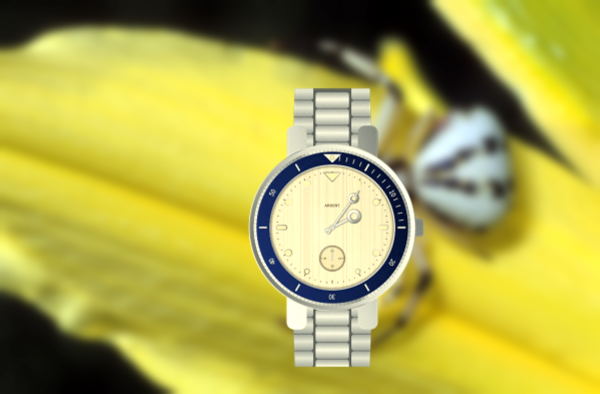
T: 2.06
